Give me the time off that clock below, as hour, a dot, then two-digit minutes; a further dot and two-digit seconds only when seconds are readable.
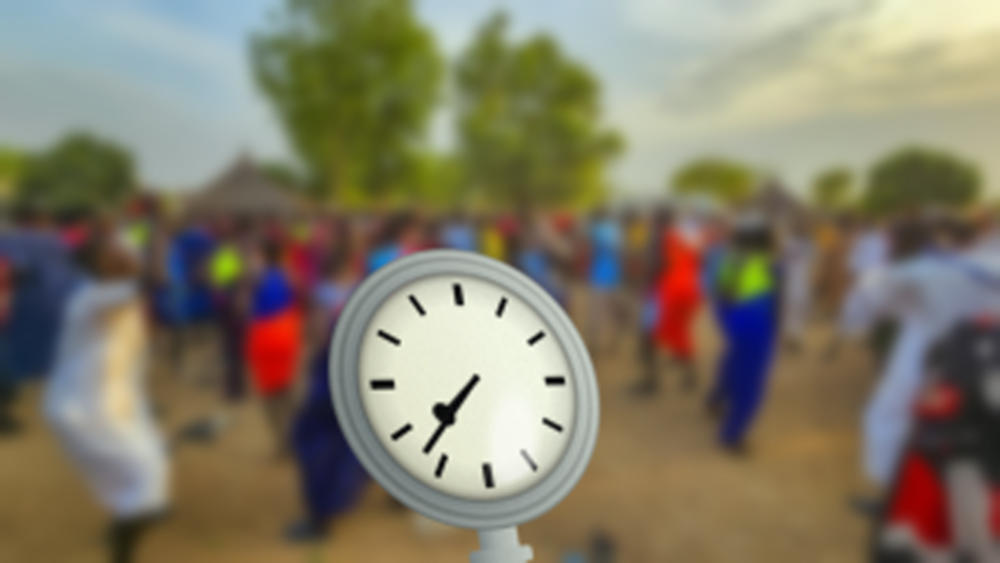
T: 7.37
